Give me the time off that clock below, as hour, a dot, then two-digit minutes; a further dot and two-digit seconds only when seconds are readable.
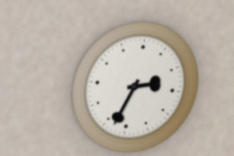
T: 2.33
